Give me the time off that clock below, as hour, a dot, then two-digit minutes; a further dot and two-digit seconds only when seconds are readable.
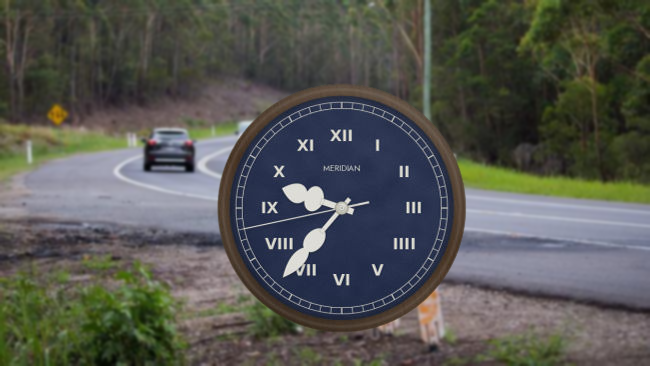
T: 9.36.43
